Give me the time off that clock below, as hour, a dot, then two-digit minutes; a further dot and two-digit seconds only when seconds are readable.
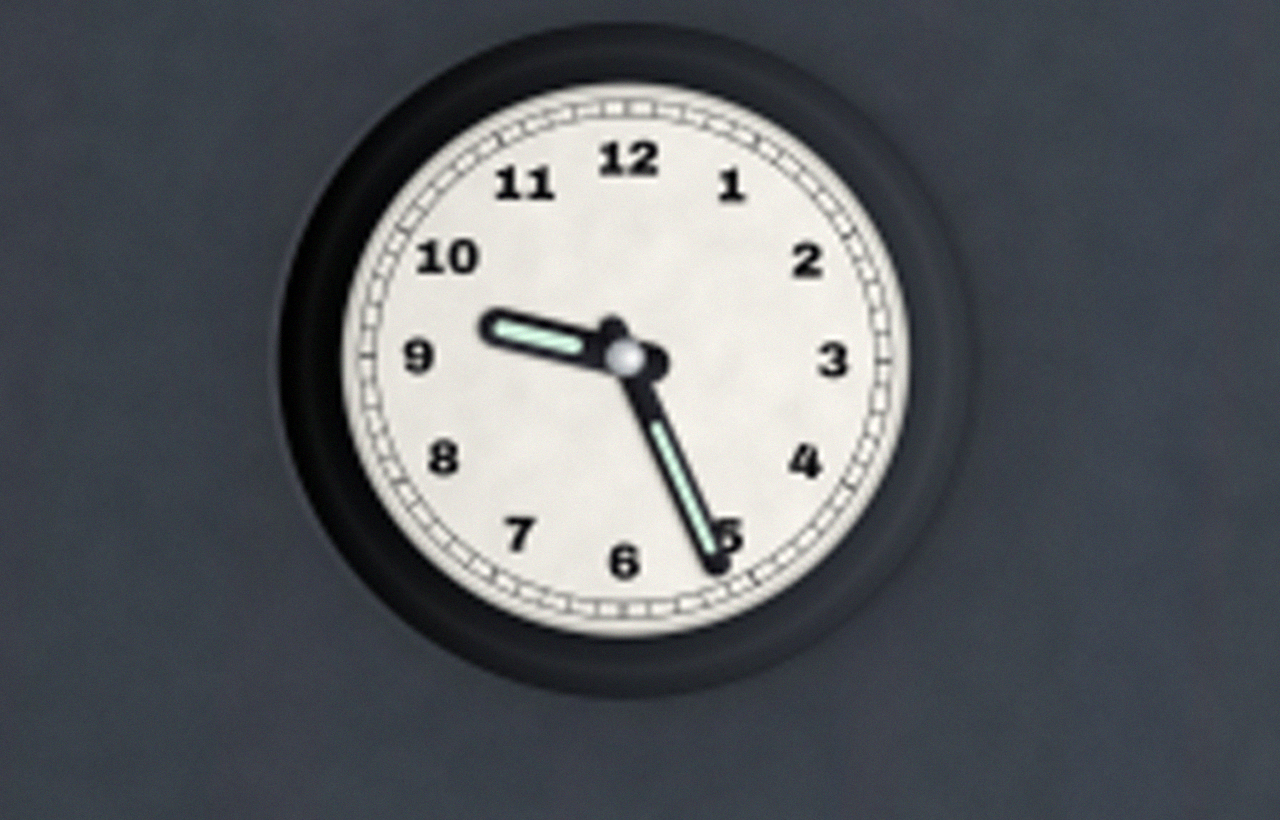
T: 9.26
